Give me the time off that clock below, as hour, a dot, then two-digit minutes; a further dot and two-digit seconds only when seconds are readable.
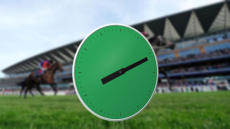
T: 8.11
